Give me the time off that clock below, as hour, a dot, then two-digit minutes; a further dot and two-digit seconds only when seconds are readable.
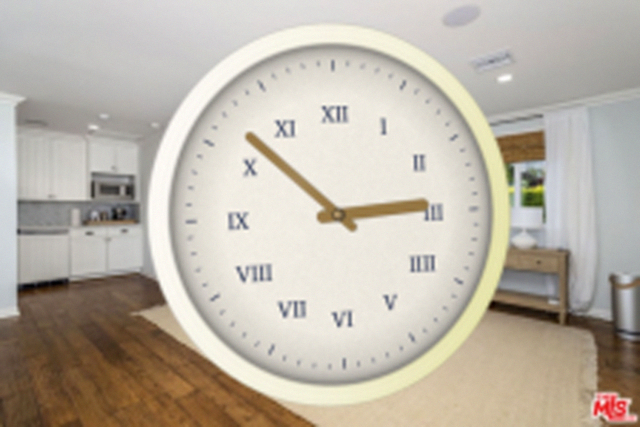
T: 2.52
